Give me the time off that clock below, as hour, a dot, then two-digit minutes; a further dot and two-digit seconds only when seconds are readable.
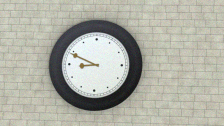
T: 8.49
